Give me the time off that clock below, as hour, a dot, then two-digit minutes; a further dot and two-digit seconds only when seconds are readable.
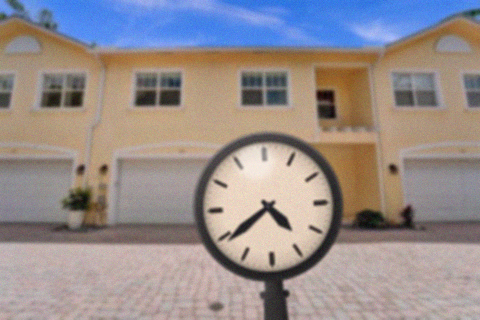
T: 4.39
